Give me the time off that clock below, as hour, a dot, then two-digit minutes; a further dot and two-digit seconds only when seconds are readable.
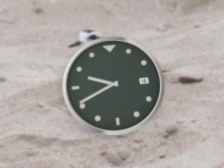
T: 9.41
